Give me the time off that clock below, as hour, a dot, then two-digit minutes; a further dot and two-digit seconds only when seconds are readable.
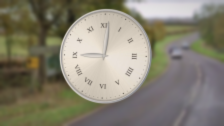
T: 9.01
